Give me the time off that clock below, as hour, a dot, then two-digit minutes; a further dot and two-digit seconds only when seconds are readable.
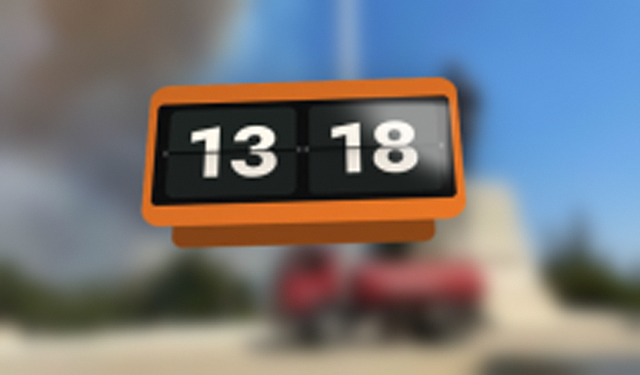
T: 13.18
